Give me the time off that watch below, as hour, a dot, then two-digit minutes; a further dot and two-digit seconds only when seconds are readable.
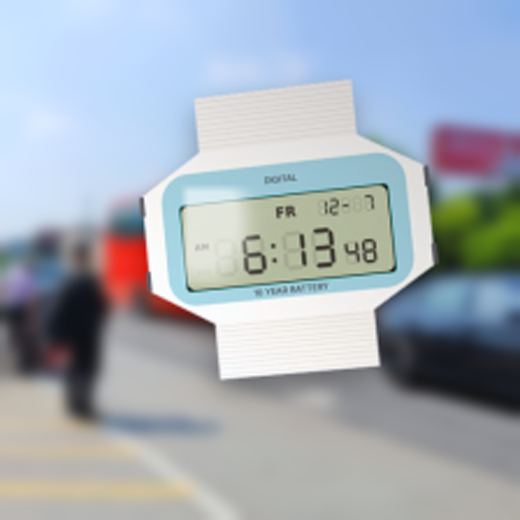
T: 6.13.48
